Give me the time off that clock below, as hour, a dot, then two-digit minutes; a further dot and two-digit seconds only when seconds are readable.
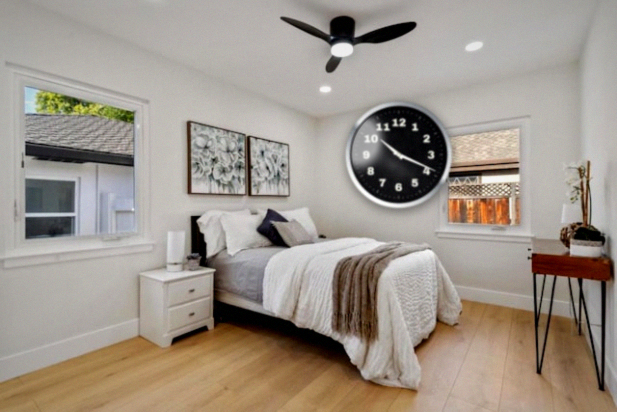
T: 10.19
